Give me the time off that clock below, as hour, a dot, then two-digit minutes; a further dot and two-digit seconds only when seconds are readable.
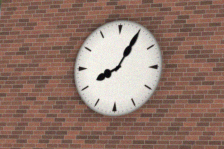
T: 8.05
